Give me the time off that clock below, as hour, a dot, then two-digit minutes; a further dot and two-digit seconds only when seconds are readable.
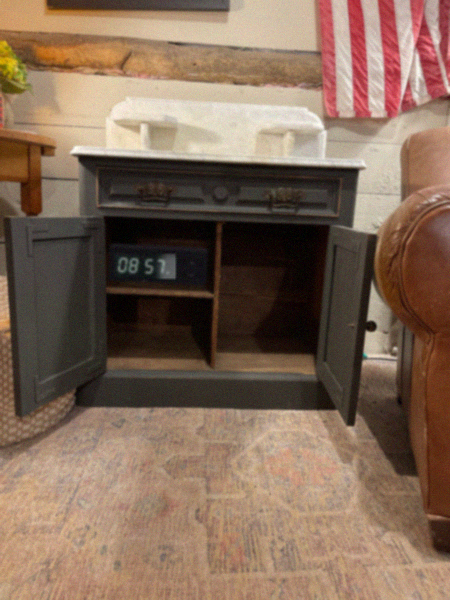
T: 8.57
